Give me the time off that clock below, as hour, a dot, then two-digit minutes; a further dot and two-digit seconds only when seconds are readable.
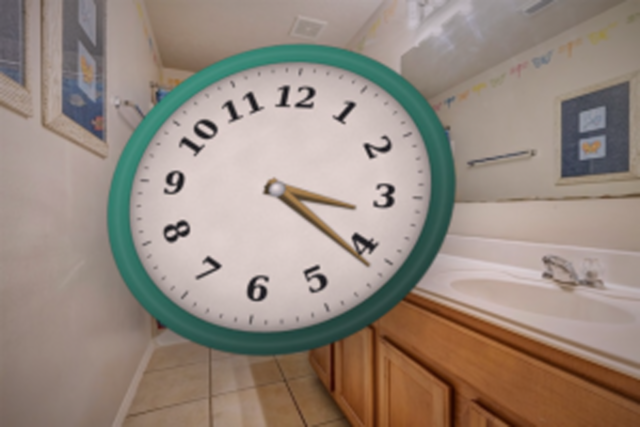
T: 3.21
